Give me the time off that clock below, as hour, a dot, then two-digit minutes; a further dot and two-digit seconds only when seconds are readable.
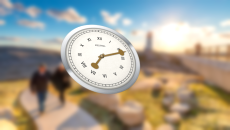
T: 7.12
